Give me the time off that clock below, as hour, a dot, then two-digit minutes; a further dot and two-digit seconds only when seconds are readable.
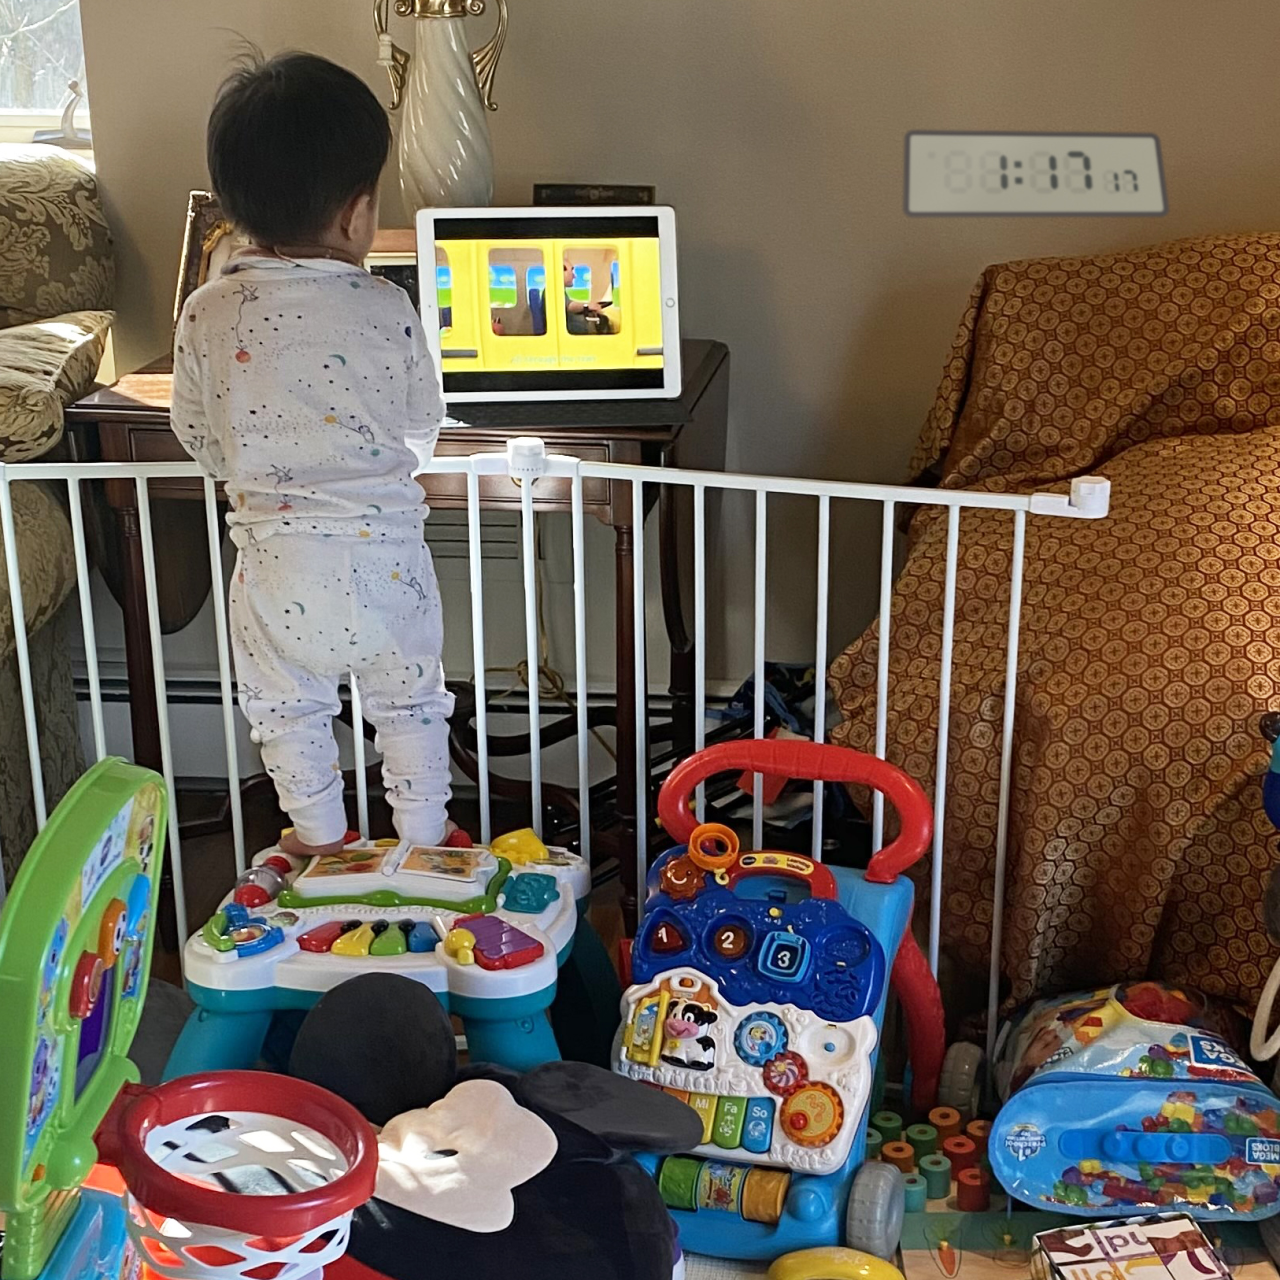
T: 1.17.17
